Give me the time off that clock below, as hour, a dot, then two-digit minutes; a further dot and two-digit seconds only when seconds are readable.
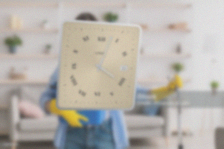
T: 4.03
